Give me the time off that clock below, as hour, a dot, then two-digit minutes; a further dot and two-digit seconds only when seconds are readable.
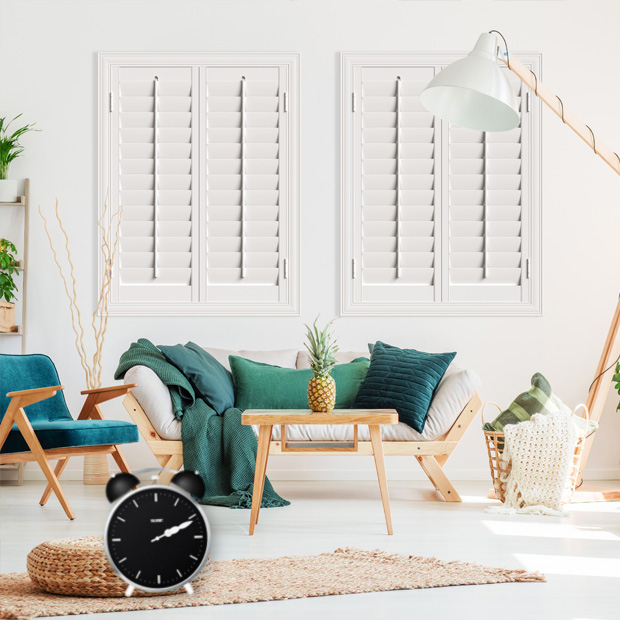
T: 2.11
